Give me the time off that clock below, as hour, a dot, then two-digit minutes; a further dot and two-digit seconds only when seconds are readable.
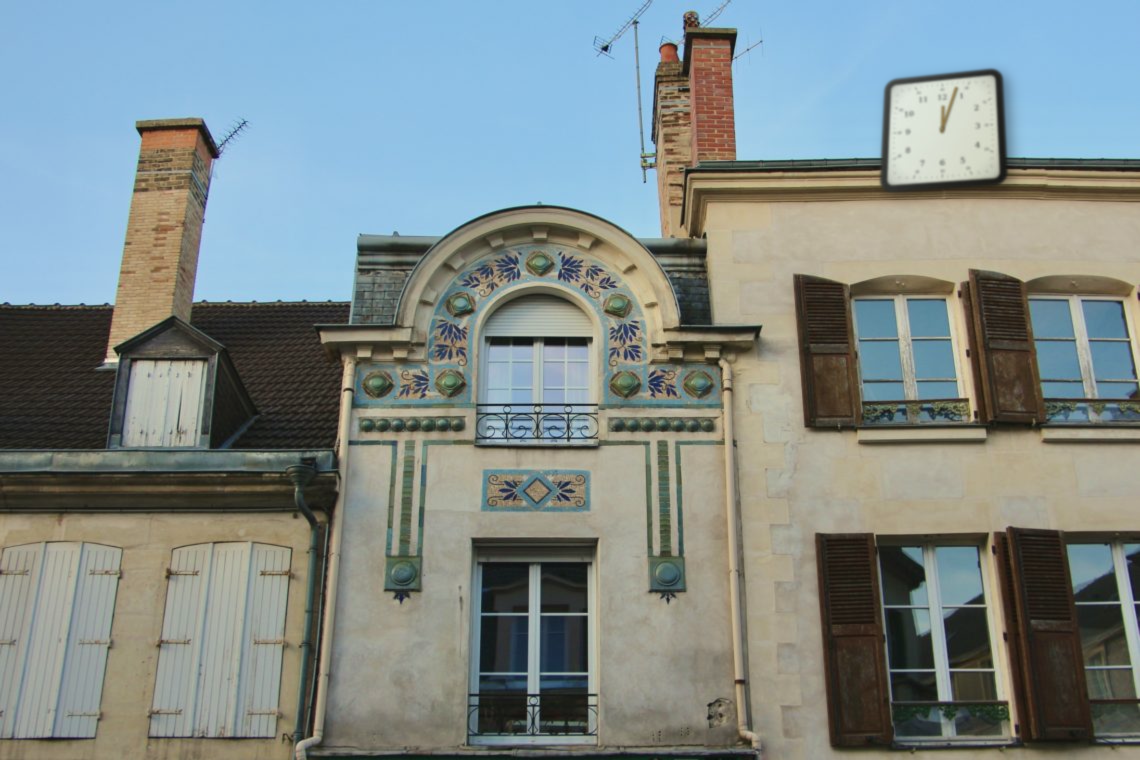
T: 12.03
